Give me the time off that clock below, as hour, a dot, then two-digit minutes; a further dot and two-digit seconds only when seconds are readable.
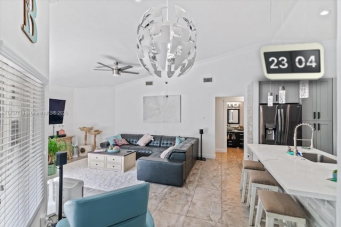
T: 23.04
